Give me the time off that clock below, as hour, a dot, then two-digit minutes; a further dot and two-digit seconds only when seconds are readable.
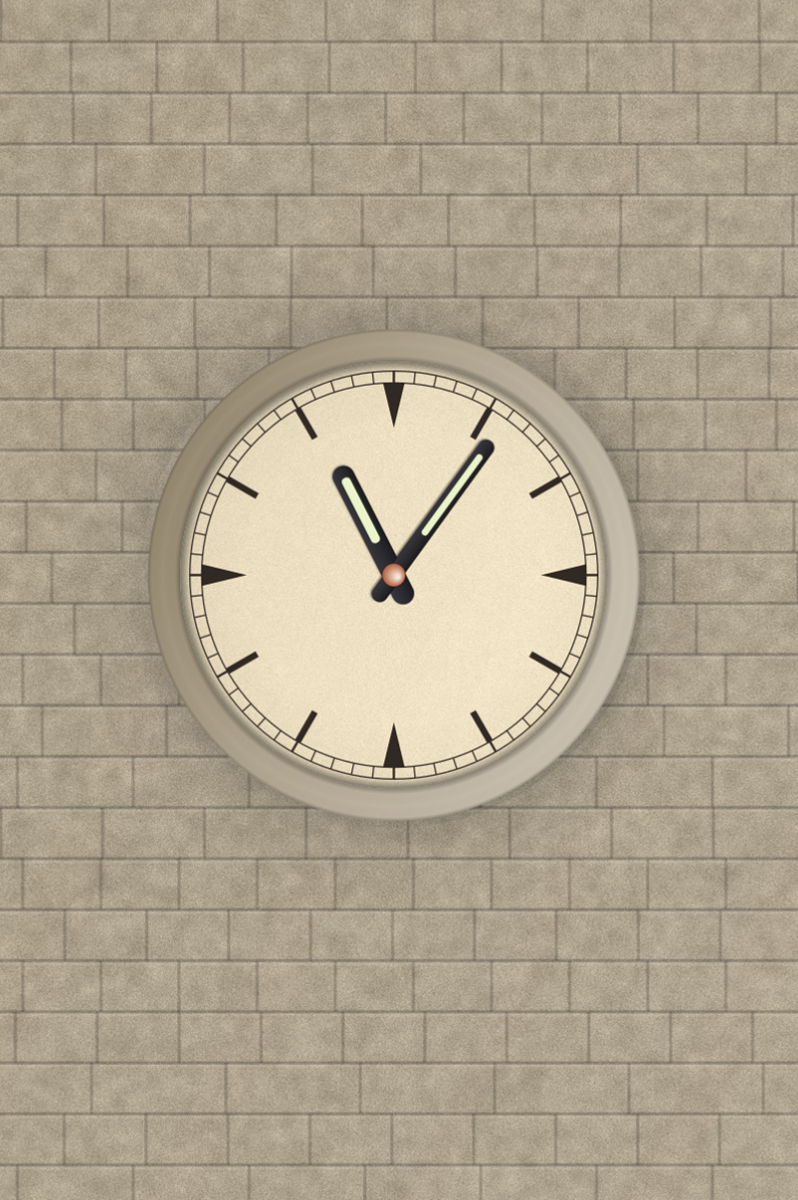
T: 11.06
